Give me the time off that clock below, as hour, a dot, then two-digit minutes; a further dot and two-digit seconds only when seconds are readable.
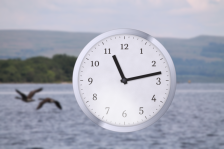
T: 11.13
